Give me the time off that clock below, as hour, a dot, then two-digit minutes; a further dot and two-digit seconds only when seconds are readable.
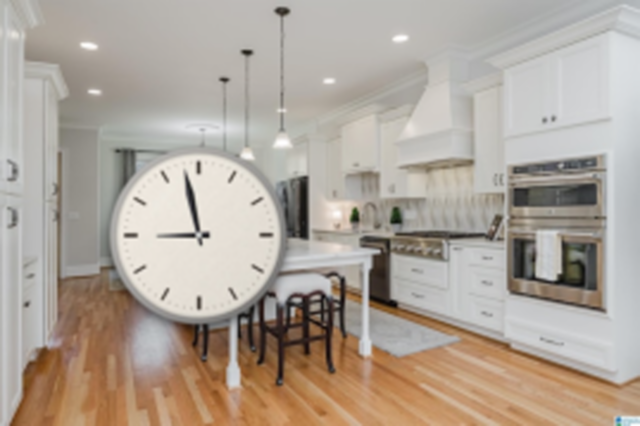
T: 8.58
